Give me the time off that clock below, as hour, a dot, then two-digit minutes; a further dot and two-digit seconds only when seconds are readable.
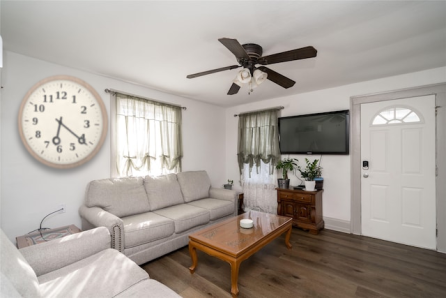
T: 6.21
